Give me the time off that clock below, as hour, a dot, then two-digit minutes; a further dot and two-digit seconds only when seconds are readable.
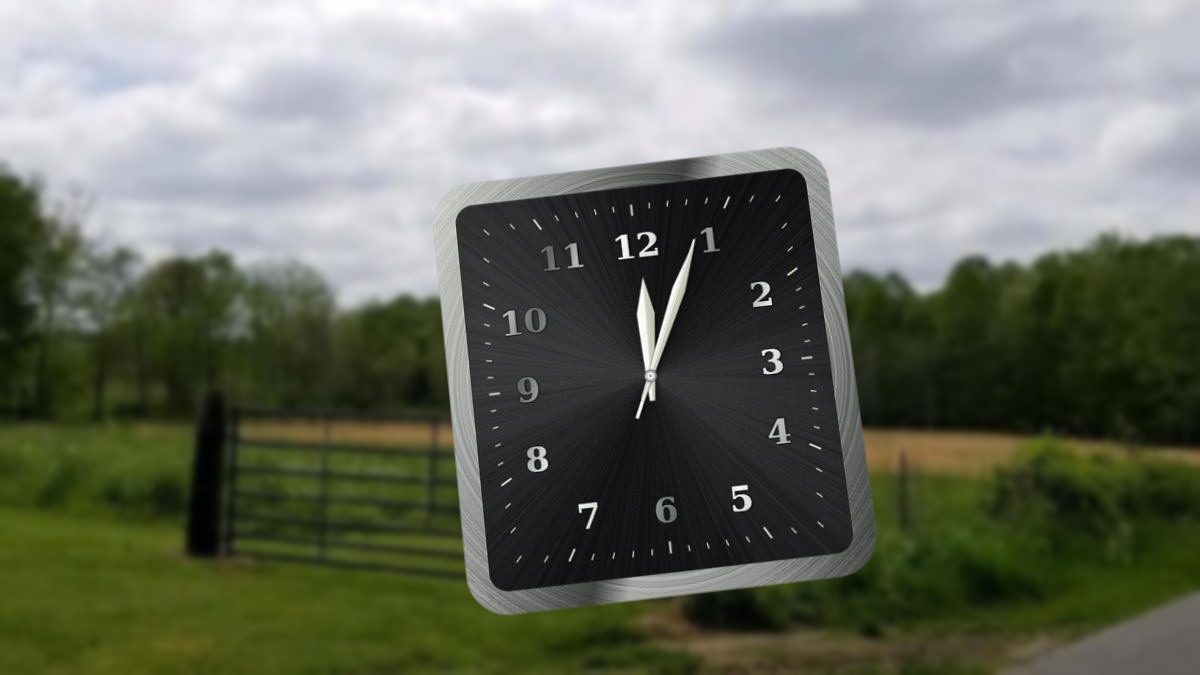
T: 12.04.04
